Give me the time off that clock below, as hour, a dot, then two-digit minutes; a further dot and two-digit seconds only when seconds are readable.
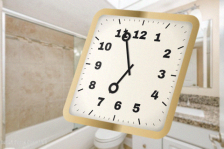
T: 6.56
